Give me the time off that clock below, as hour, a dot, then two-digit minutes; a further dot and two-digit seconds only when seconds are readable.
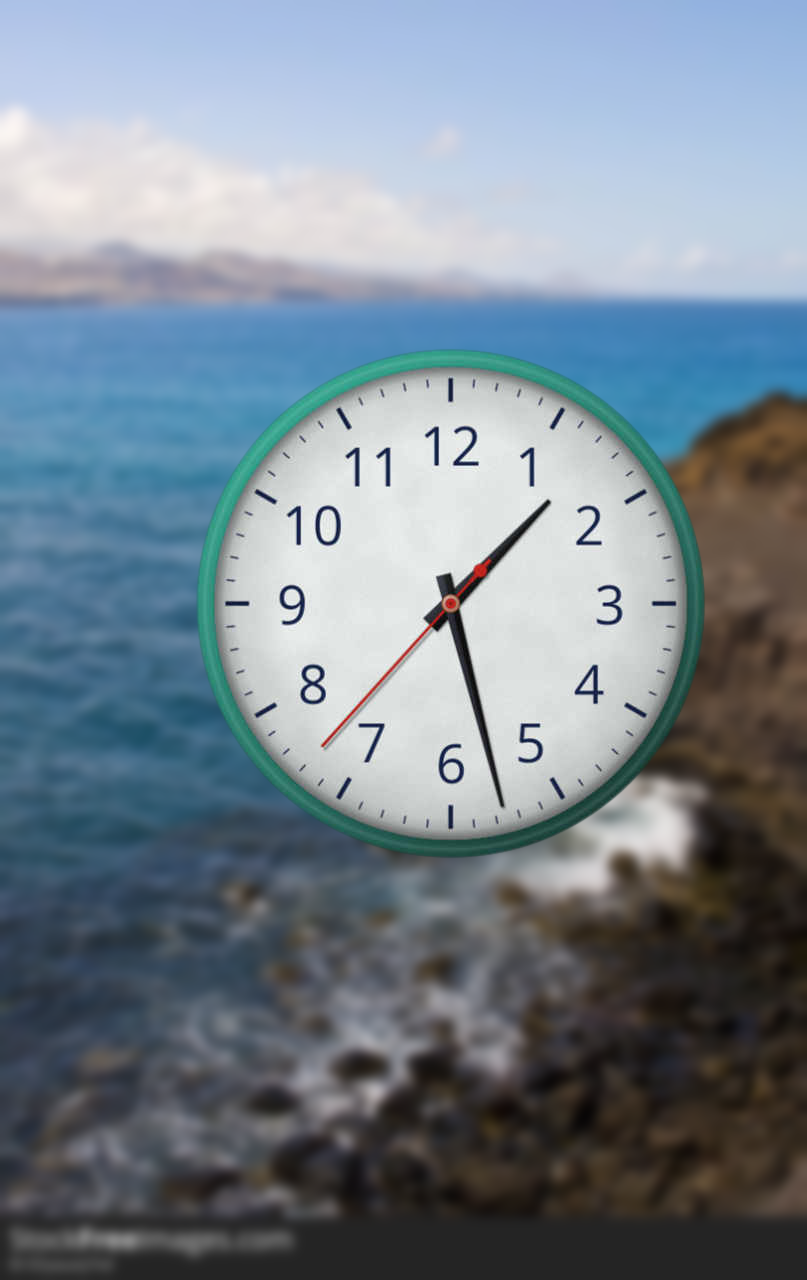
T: 1.27.37
